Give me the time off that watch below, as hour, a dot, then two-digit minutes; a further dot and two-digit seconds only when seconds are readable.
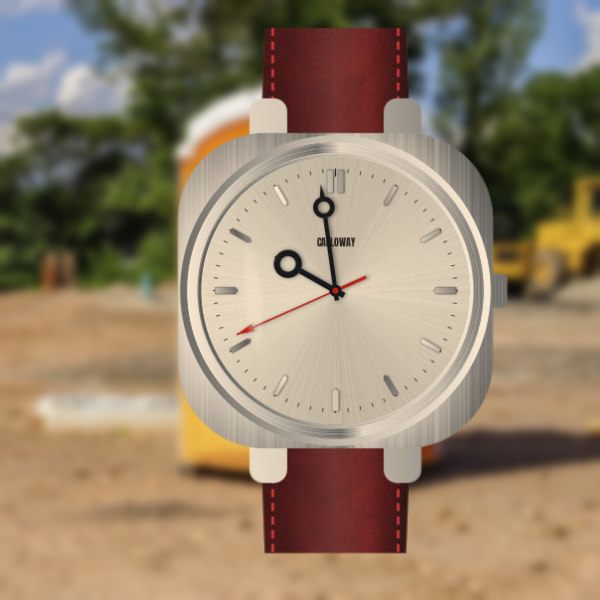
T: 9.58.41
